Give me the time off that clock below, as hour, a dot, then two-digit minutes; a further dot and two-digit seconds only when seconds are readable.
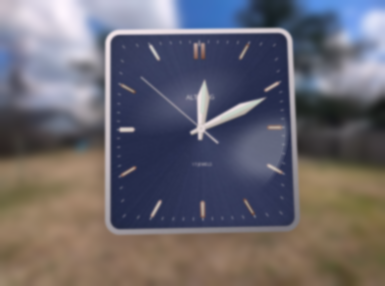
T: 12.10.52
